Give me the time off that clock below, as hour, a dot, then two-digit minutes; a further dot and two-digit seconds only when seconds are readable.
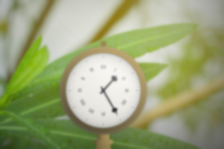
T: 1.25
